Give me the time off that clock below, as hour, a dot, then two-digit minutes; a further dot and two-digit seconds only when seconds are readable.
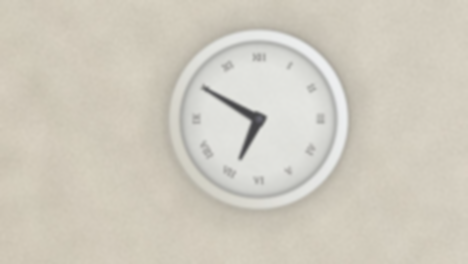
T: 6.50
